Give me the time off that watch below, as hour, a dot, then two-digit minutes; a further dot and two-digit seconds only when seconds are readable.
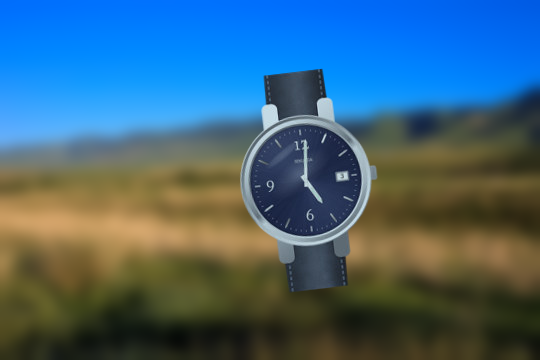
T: 5.01
